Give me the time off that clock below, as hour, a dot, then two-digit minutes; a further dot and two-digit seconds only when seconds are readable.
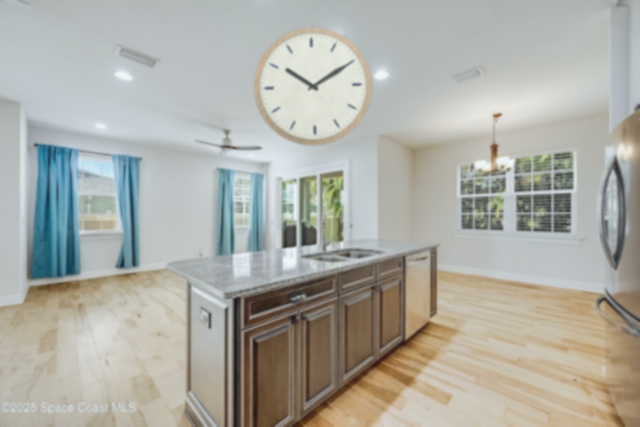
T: 10.10
